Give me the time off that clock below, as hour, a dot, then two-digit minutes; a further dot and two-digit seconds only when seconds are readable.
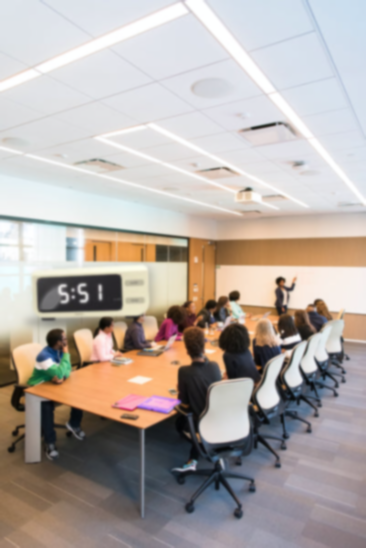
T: 5.51
